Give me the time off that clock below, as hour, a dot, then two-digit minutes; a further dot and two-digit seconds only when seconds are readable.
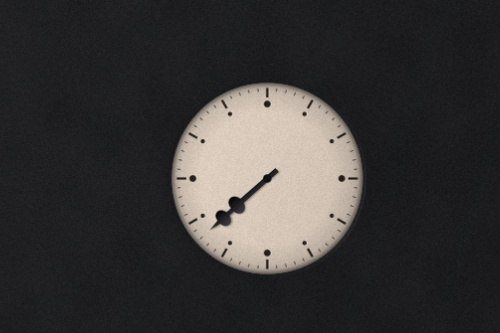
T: 7.38
